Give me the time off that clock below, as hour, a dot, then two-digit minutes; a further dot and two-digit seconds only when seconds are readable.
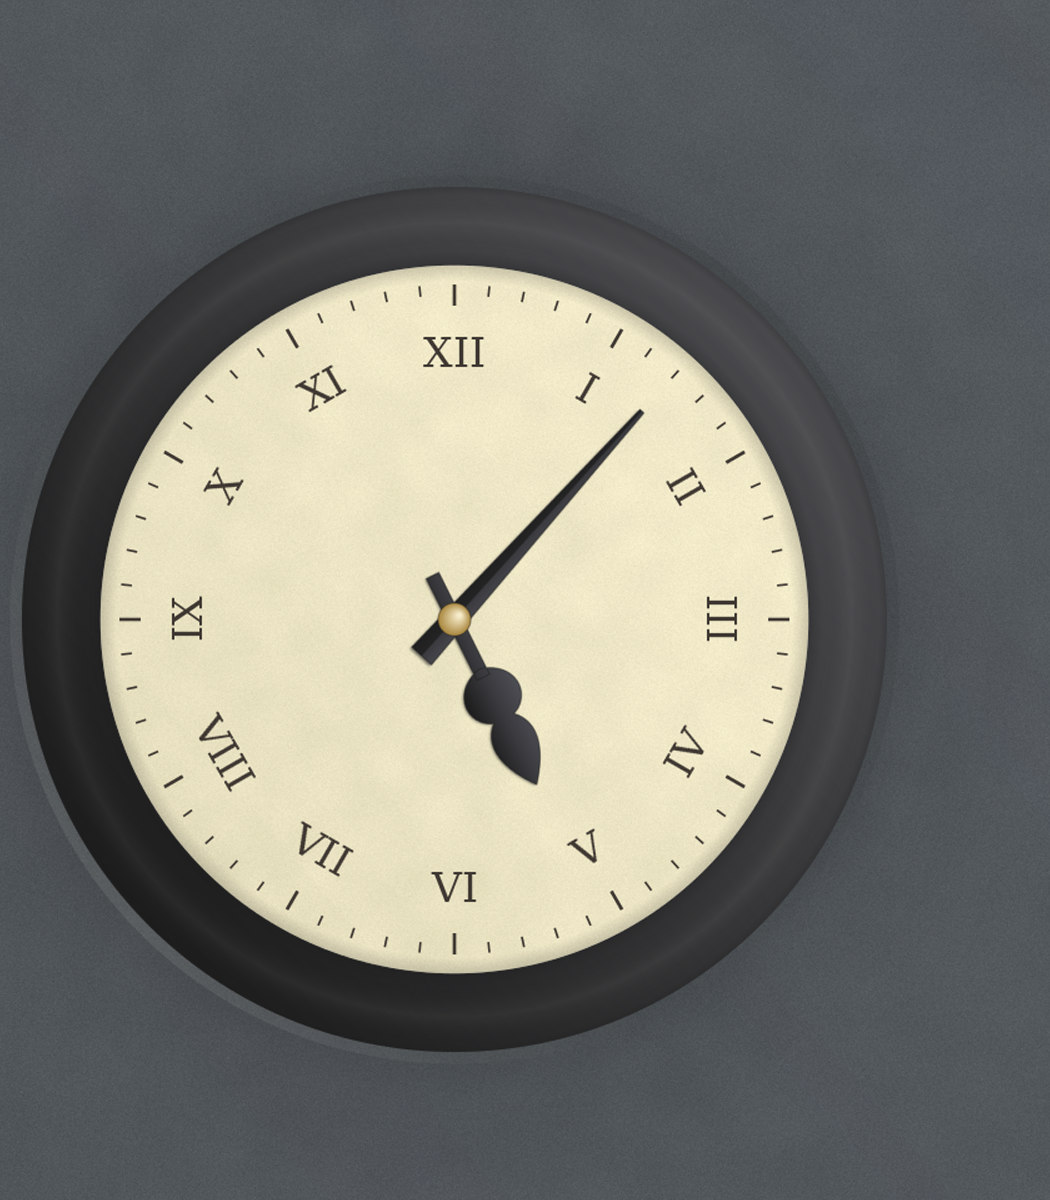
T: 5.07
